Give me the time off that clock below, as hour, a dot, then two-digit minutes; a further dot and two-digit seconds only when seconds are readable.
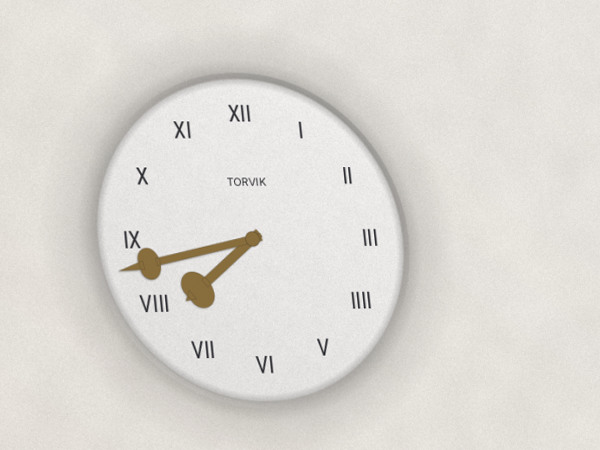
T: 7.43
